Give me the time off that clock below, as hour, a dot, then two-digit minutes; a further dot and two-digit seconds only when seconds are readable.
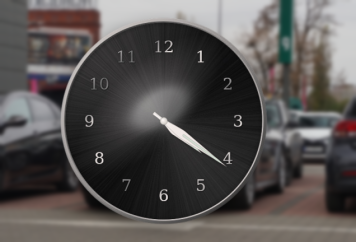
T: 4.21
